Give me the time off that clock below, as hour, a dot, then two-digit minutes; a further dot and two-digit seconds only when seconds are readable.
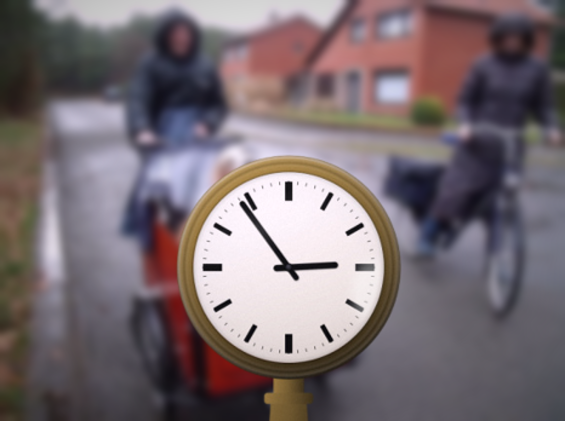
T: 2.54
